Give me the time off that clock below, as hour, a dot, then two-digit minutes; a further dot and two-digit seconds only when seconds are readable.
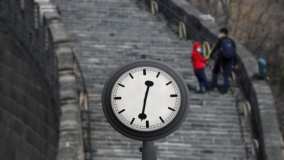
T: 12.32
